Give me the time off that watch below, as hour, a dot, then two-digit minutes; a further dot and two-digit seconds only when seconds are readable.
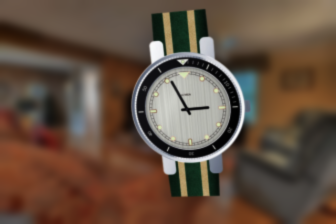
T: 2.56
